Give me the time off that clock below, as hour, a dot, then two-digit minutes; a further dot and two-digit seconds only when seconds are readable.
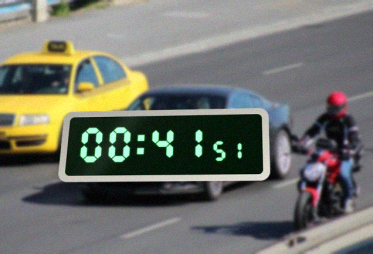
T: 0.41.51
